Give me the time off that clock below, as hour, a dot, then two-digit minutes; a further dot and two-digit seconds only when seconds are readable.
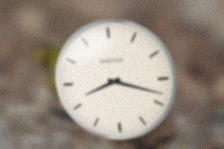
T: 8.18
